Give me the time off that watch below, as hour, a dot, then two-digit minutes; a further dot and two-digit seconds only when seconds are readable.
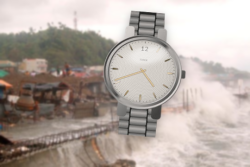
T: 4.41
